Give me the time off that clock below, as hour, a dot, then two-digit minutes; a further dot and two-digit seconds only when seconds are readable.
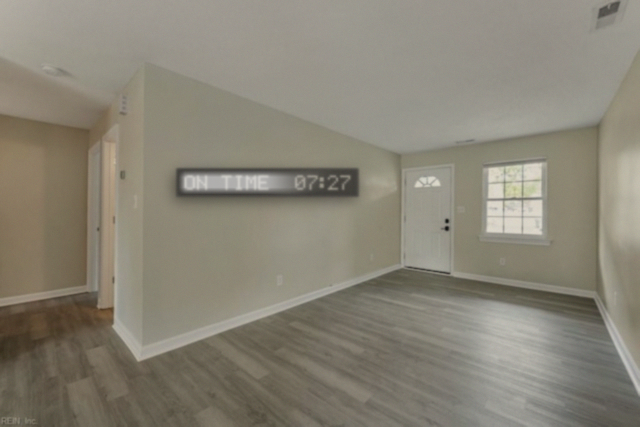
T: 7.27
